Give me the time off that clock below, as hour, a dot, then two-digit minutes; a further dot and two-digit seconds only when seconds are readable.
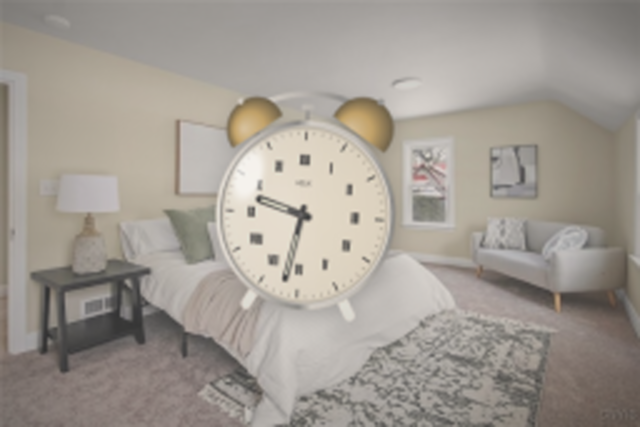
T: 9.32
